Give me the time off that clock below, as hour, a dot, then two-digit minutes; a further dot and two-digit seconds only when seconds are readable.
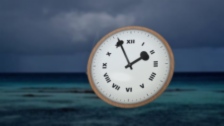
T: 1.56
